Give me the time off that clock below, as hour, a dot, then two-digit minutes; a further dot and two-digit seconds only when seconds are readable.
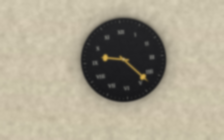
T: 9.23
